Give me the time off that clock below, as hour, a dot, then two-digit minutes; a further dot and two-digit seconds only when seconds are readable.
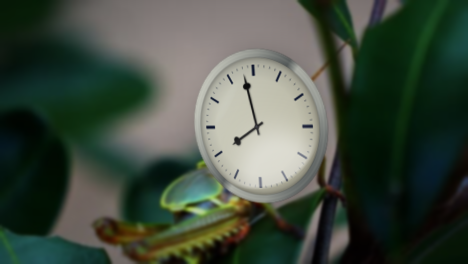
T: 7.58
